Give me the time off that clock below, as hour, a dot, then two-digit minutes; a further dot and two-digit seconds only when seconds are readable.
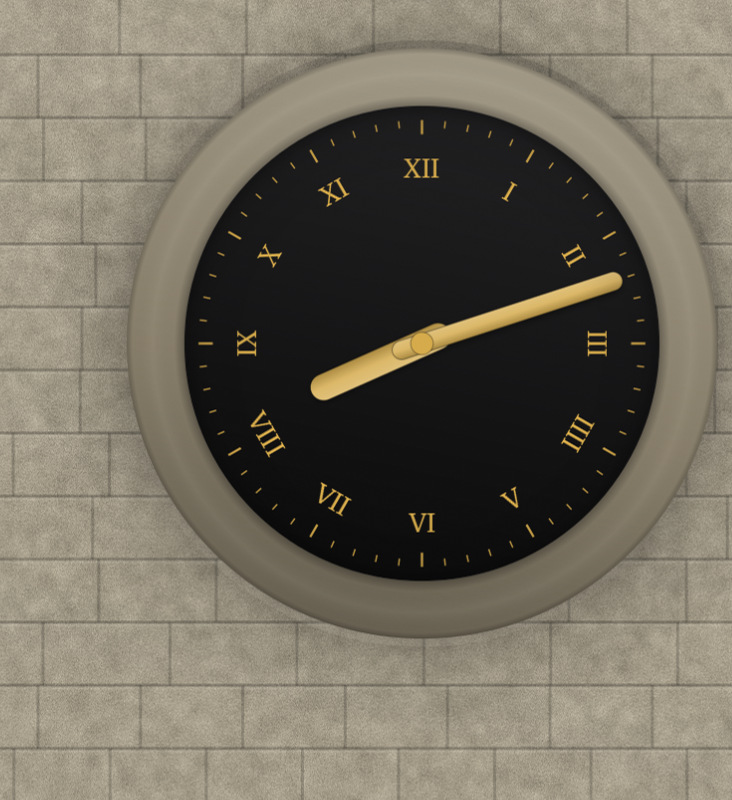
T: 8.12
